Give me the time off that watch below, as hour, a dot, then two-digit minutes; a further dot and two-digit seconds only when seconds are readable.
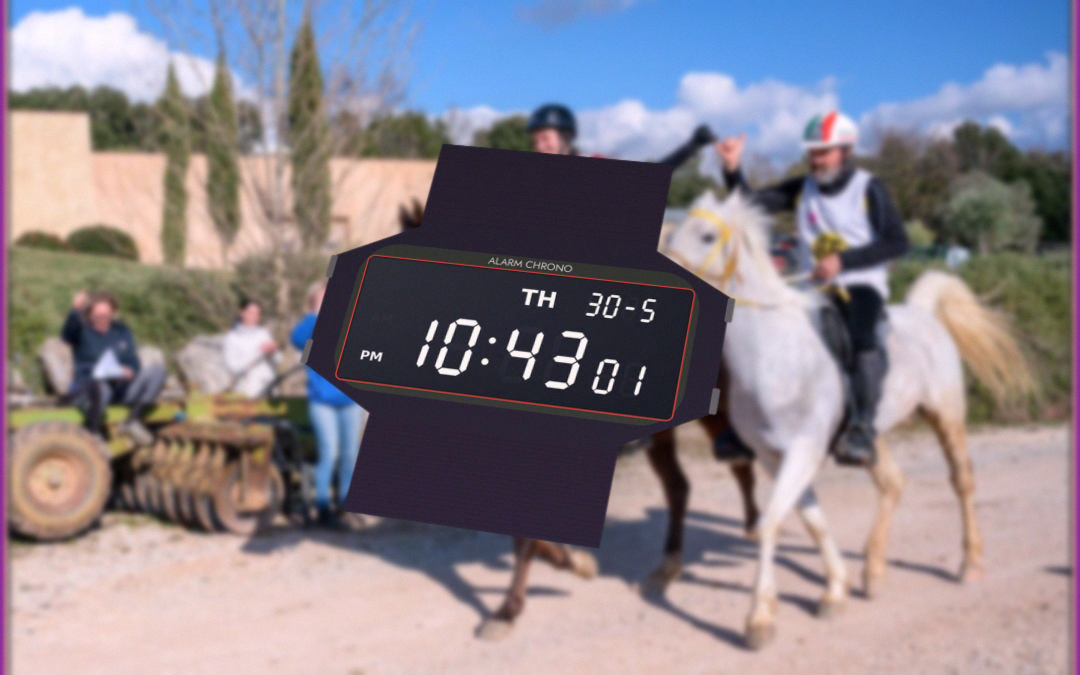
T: 10.43.01
